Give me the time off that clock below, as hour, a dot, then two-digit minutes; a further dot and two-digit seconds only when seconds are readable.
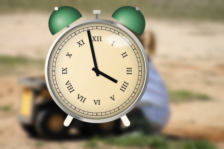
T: 3.58
